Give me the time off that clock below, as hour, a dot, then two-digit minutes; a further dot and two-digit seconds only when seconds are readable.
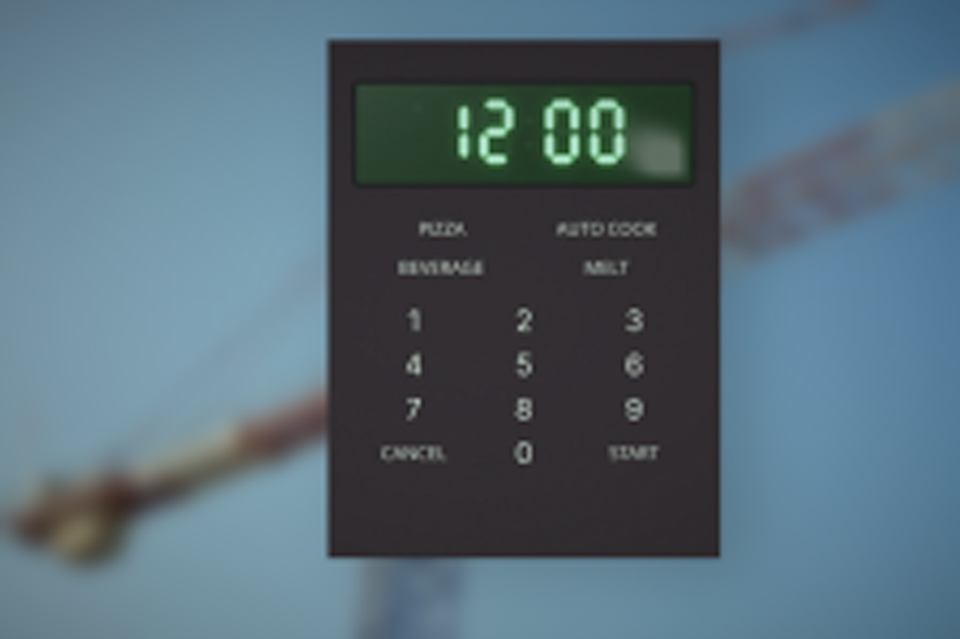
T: 12.00
